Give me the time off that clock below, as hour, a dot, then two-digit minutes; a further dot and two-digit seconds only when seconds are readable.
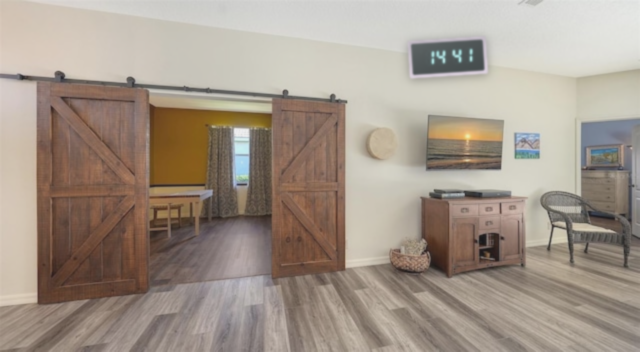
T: 14.41
